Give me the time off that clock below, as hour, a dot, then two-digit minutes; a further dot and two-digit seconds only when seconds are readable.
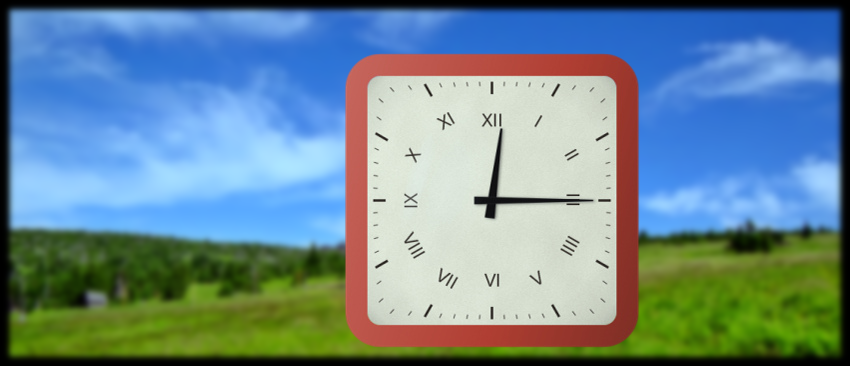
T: 12.15
